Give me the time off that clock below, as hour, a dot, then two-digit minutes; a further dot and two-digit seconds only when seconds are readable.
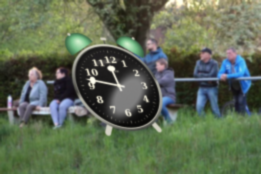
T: 11.47
